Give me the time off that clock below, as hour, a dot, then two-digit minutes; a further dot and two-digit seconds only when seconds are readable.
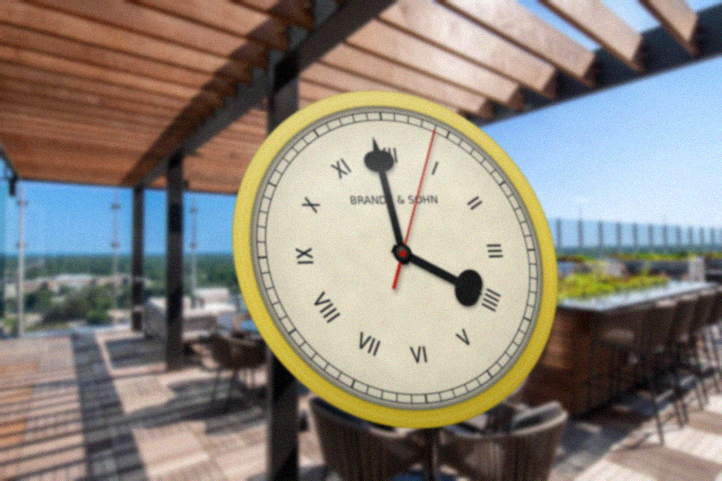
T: 3.59.04
